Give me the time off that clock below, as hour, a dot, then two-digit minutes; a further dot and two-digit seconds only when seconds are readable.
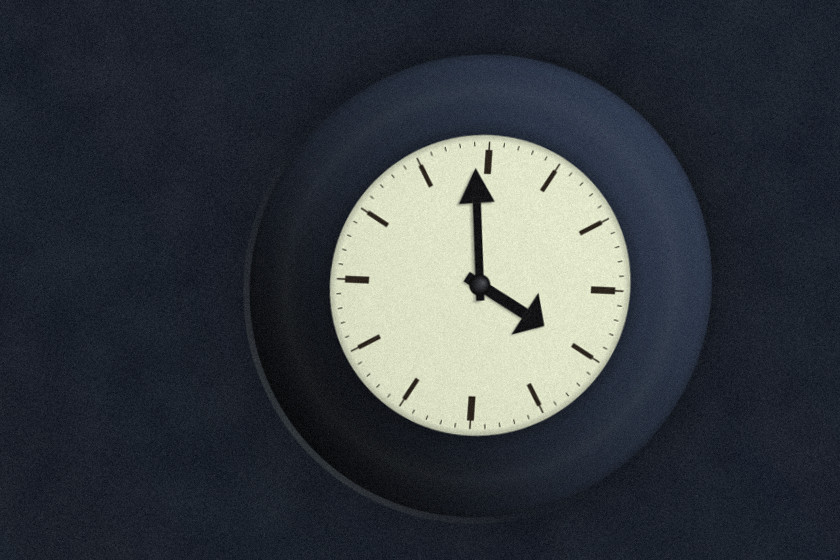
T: 3.59
